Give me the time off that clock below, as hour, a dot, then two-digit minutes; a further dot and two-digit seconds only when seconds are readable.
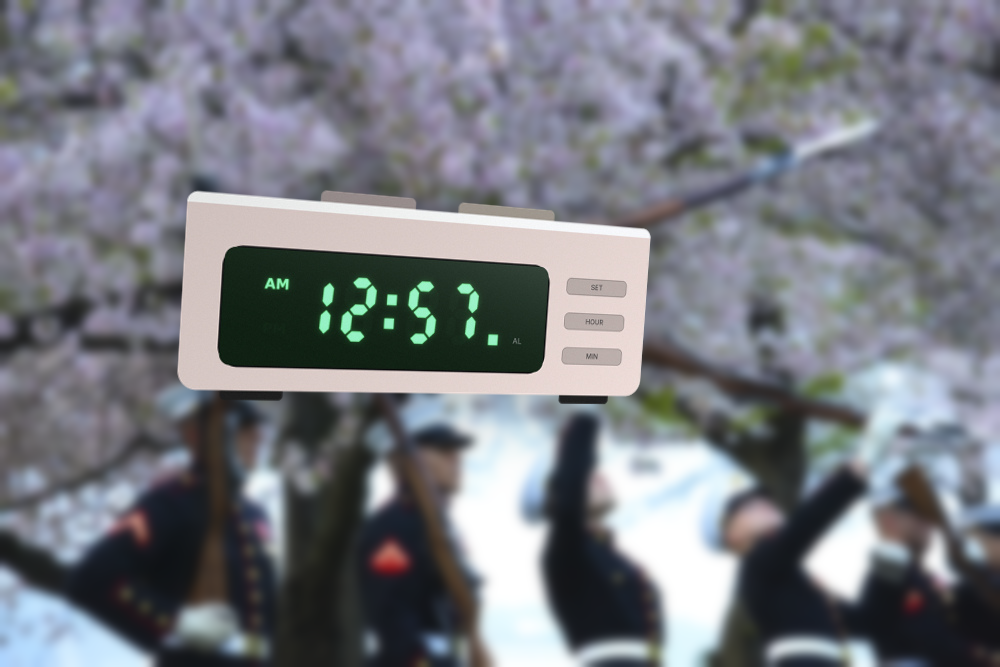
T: 12.57
